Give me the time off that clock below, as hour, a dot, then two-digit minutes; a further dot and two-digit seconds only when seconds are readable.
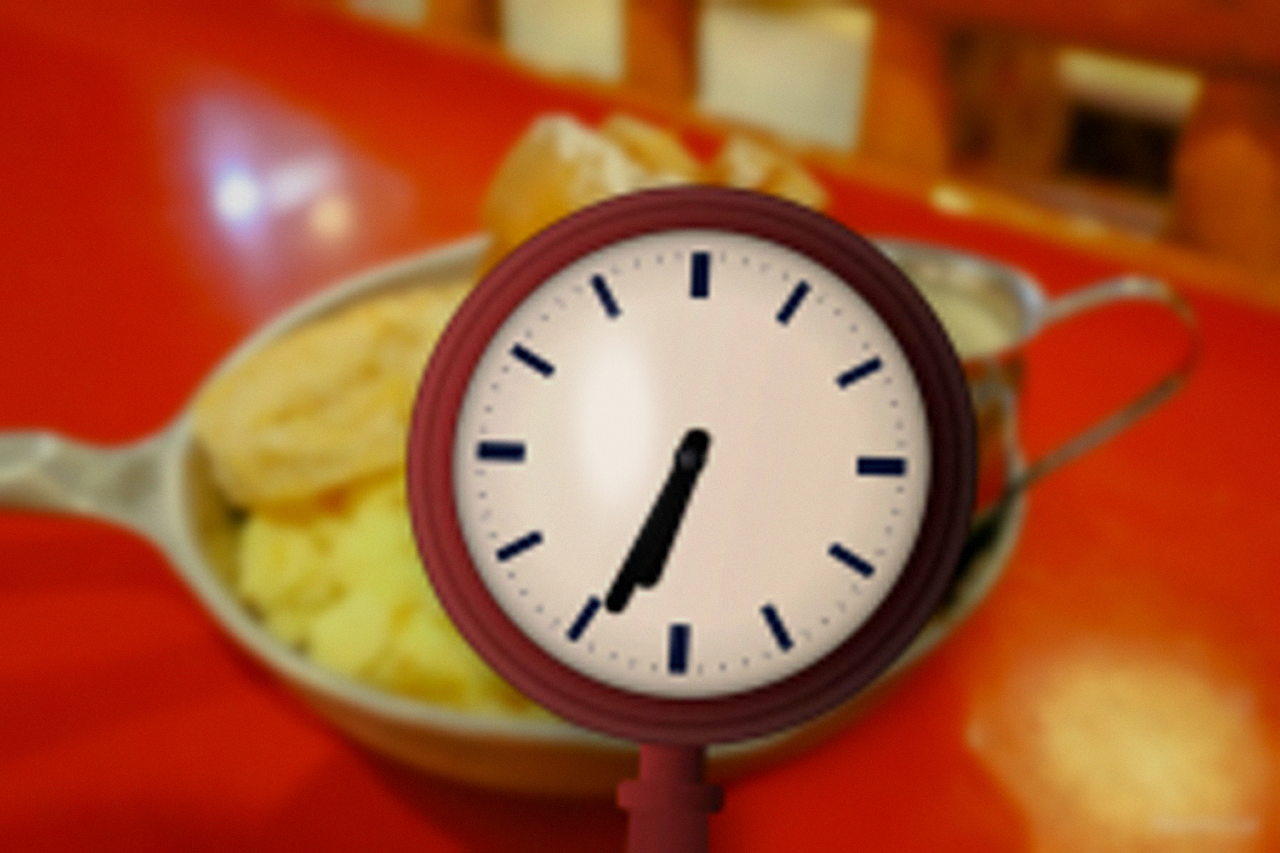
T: 6.34
